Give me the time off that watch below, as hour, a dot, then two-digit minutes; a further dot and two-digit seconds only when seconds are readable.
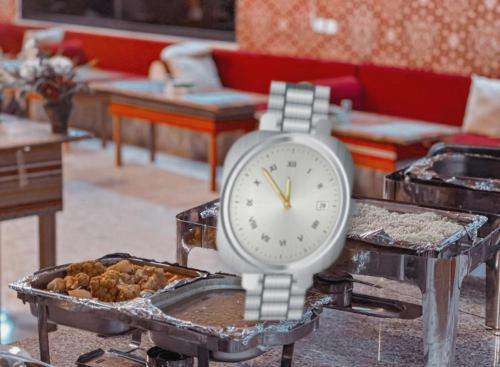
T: 11.53
